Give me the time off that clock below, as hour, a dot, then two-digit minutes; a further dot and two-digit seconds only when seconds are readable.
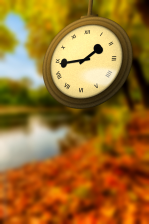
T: 1.44
